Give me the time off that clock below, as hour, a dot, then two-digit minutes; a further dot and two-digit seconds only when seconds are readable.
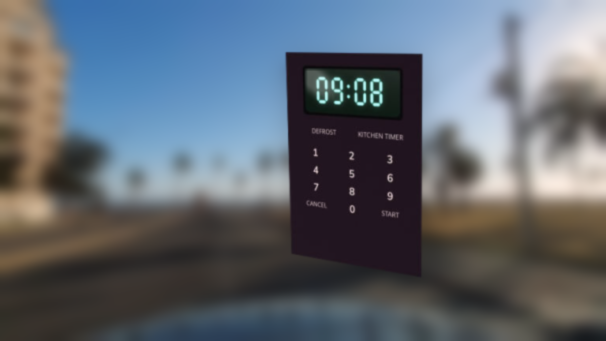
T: 9.08
